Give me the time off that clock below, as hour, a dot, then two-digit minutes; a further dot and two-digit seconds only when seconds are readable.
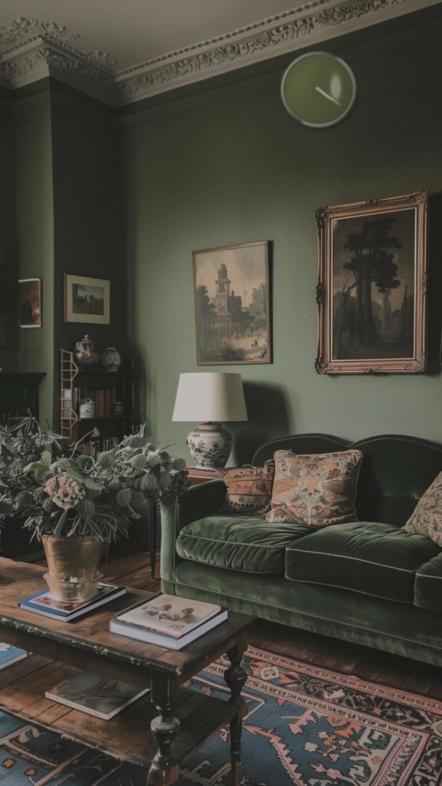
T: 4.21
